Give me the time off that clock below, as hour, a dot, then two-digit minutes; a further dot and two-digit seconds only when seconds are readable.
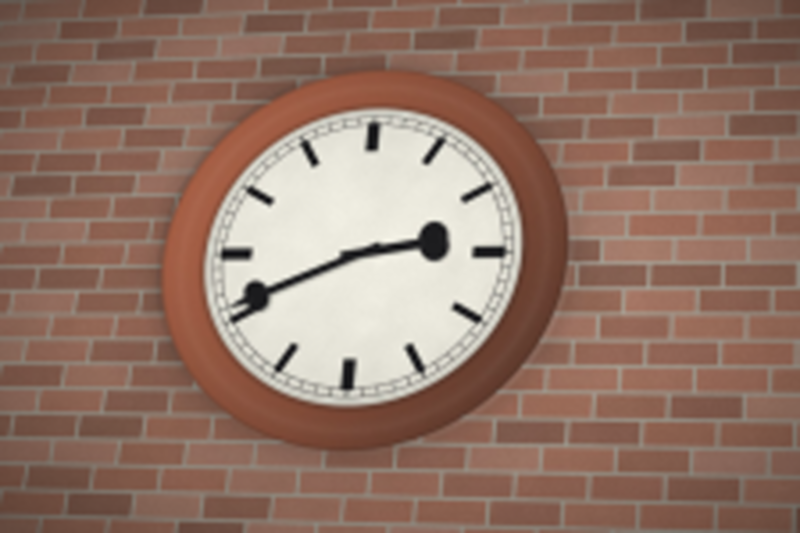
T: 2.41
